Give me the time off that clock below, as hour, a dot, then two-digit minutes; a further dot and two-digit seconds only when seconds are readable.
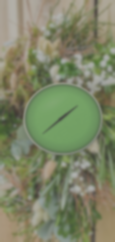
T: 1.38
